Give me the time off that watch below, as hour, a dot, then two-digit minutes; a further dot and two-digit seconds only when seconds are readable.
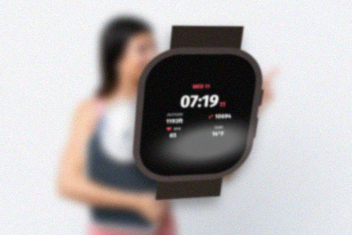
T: 7.19
